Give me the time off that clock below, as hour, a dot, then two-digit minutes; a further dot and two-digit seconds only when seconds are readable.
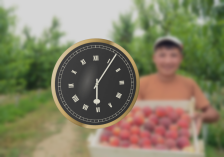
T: 6.06
